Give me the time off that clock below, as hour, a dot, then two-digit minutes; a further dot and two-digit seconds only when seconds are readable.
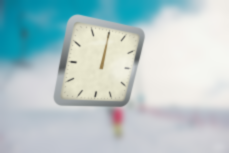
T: 12.00
